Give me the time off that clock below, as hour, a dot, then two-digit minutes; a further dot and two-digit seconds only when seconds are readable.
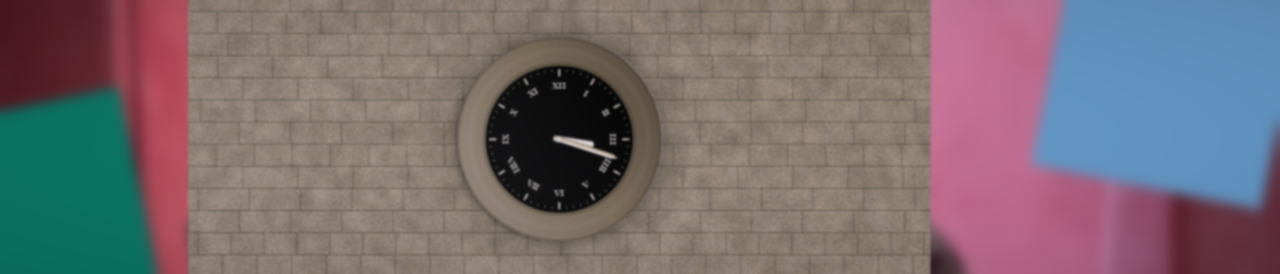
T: 3.18
